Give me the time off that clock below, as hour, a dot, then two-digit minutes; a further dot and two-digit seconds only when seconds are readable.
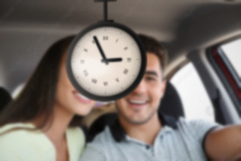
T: 2.56
